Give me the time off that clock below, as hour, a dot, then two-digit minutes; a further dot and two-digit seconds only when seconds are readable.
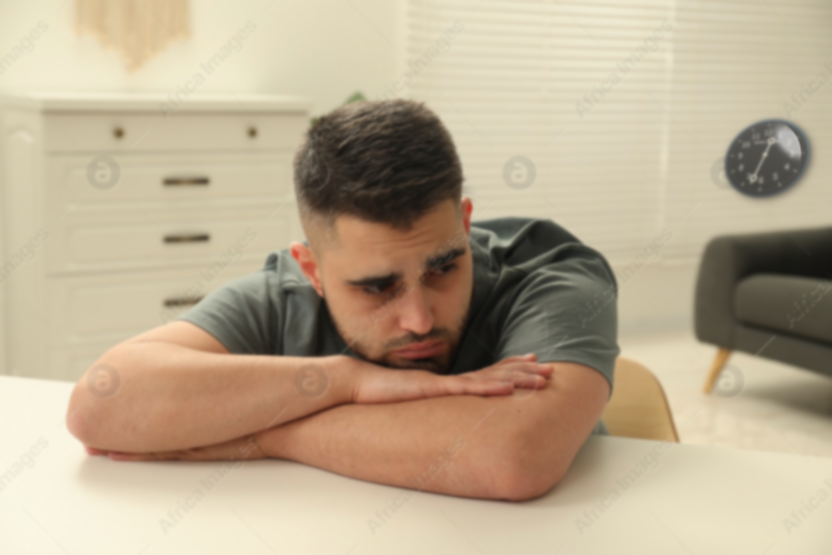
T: 12.33
